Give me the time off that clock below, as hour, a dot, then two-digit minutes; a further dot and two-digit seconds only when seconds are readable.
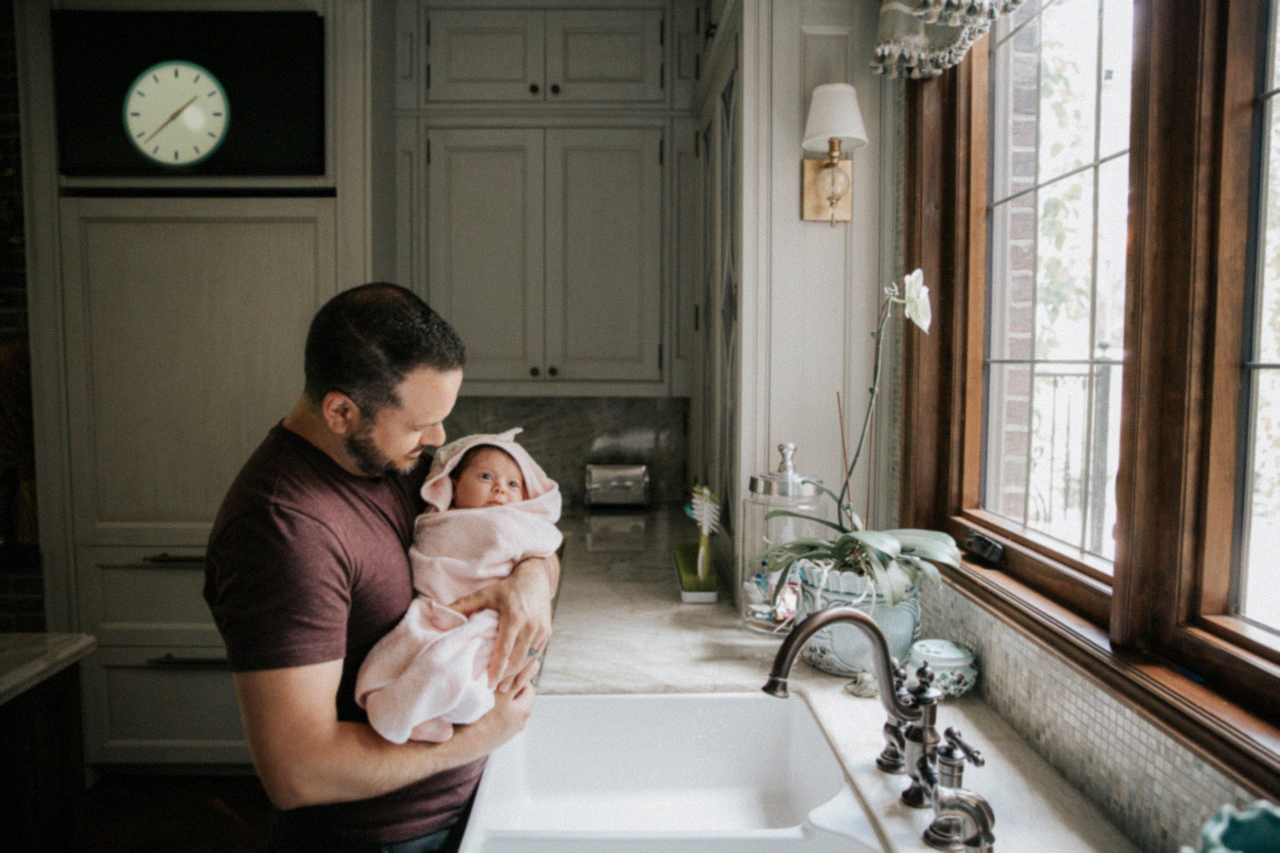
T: 1.38
